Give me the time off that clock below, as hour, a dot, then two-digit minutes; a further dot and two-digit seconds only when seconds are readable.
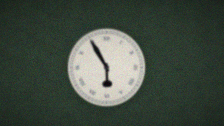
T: 5.55
